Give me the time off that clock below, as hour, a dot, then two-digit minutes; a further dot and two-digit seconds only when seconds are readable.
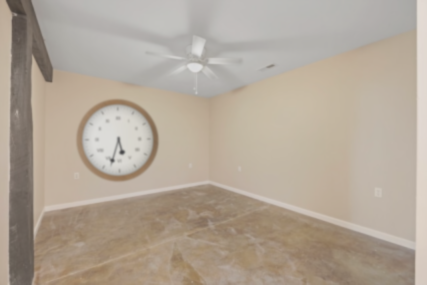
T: 5.33
